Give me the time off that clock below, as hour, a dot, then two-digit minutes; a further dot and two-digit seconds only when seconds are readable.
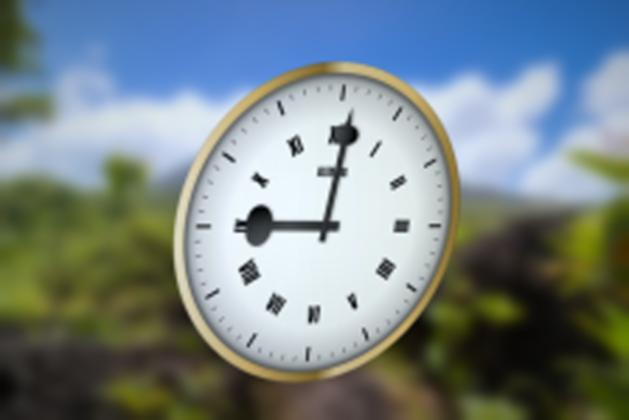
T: 9.01
